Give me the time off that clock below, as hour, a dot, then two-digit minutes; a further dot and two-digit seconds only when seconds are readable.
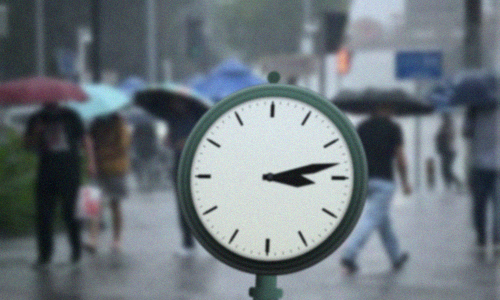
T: 3.13
